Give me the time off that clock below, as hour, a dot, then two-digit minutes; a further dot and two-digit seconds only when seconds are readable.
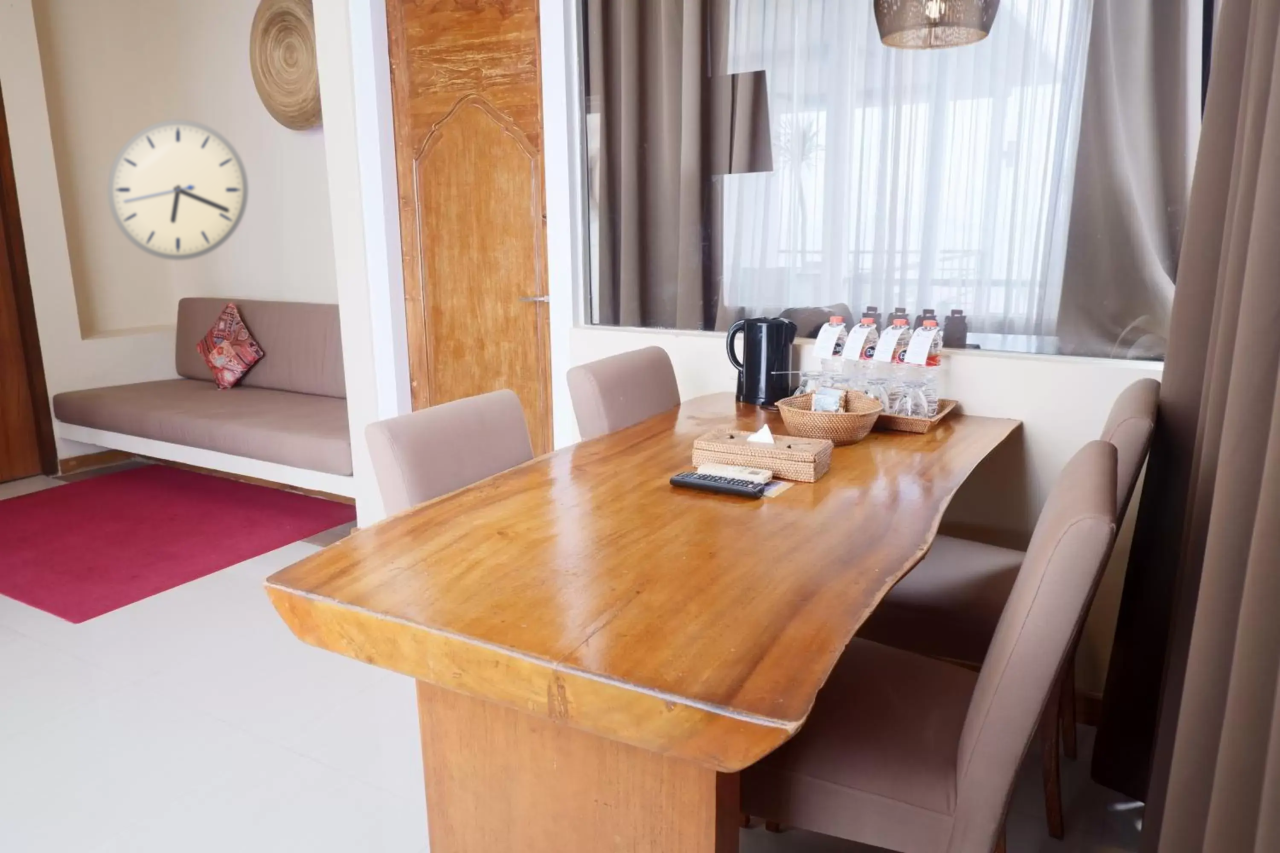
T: 6.18.43
